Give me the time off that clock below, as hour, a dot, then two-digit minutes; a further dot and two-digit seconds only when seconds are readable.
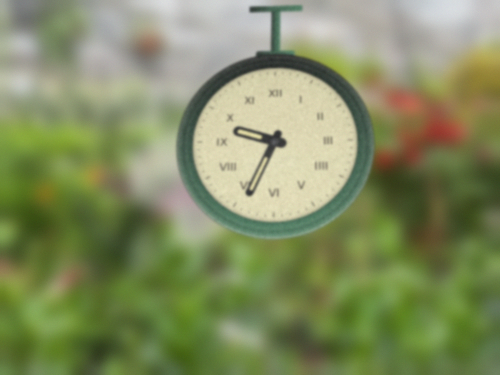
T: 9.34
